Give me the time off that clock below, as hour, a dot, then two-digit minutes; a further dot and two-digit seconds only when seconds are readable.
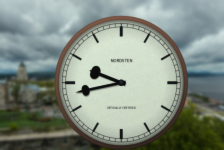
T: 9.43
